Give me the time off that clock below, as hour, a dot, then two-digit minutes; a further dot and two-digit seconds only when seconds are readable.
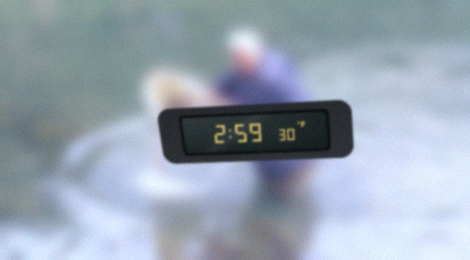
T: 2.59
